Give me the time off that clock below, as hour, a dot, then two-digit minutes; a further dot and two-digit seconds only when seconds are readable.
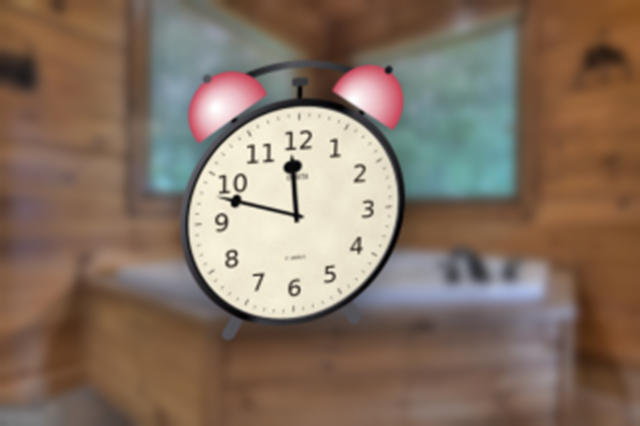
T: 11.48
